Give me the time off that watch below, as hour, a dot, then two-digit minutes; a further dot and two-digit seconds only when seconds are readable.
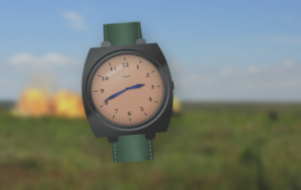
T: 2.41
